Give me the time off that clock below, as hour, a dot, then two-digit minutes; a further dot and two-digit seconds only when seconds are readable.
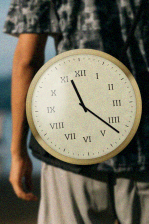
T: 11.22
